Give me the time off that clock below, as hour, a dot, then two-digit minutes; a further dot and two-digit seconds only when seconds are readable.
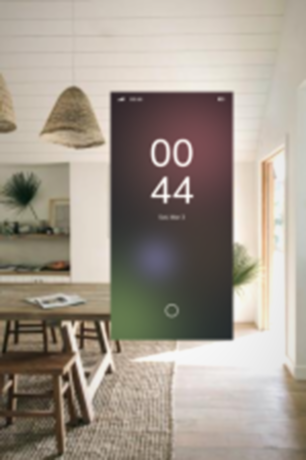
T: 0.44
